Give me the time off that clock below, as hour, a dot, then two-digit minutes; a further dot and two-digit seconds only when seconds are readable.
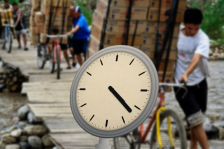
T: 4.22
